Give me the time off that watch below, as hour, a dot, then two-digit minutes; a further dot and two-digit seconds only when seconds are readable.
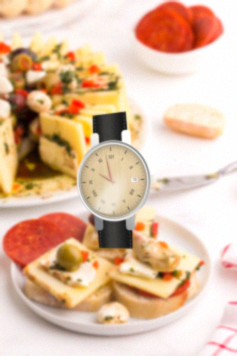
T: 9.58
